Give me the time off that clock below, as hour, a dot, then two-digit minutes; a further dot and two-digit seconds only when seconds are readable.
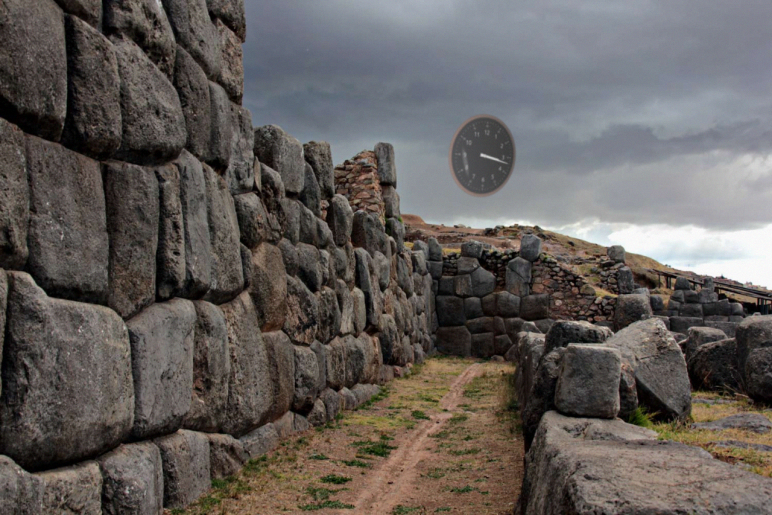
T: 3.17
